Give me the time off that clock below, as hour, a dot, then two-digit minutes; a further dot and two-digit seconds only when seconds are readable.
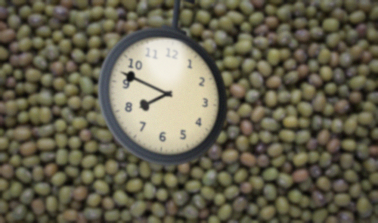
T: 7.47
